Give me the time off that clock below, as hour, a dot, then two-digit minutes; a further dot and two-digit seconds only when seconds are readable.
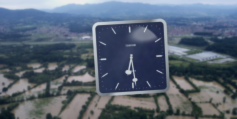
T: 6.29
